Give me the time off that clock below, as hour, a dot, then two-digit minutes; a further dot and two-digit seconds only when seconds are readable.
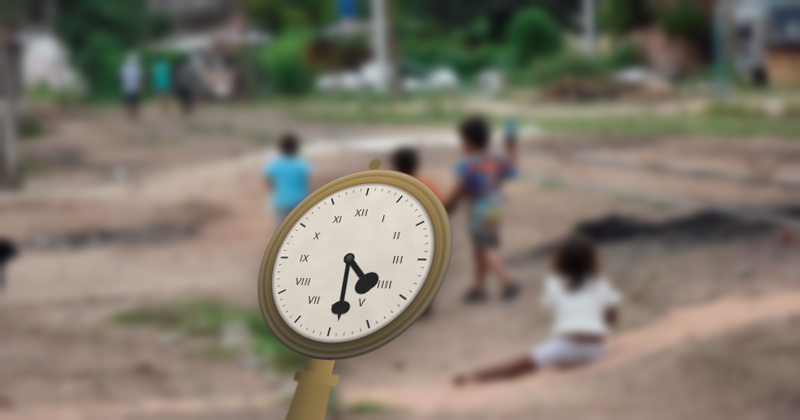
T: 4.29
